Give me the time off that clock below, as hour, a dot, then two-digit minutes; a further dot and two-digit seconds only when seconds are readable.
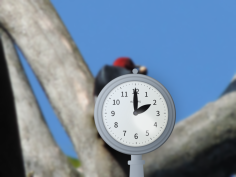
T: 2.00
